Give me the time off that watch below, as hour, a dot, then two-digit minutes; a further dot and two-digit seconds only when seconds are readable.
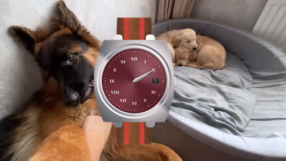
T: 2.10
